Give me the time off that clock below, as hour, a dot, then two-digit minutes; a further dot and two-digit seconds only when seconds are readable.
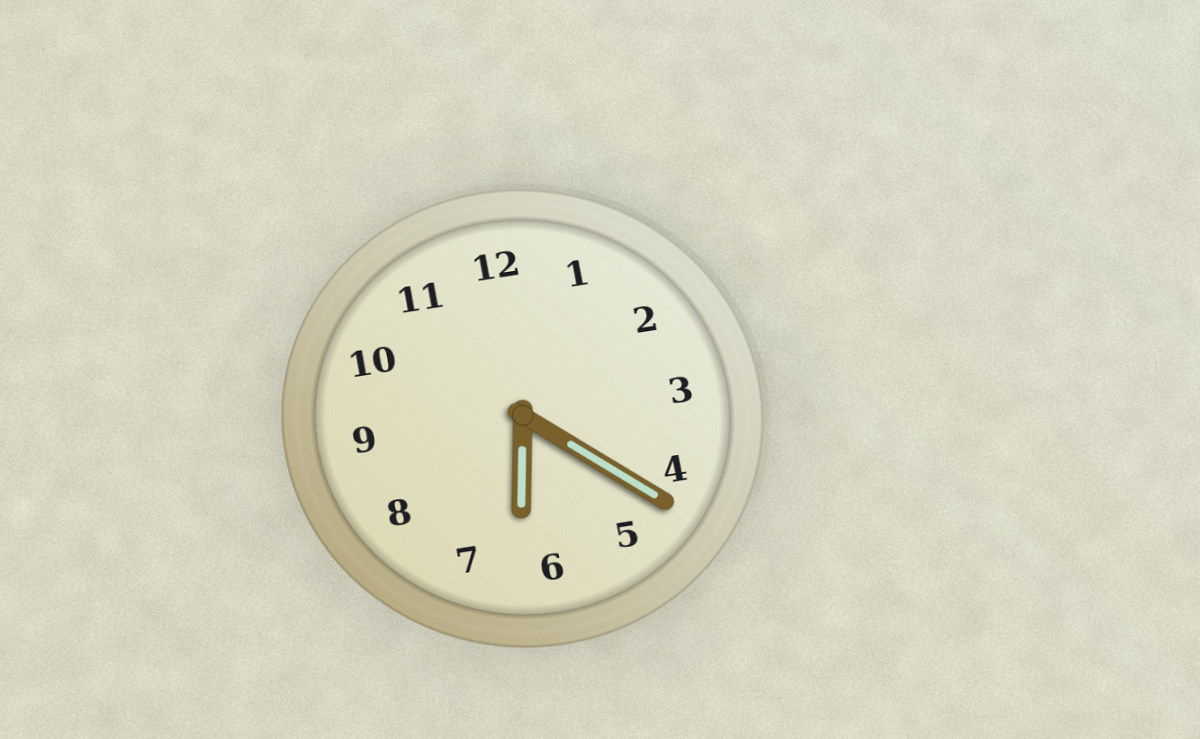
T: 6.22
